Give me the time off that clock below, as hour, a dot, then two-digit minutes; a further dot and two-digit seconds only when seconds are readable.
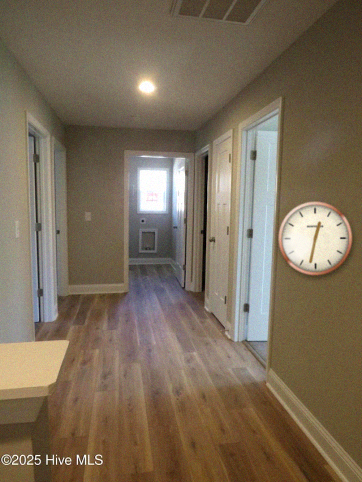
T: 12.32
